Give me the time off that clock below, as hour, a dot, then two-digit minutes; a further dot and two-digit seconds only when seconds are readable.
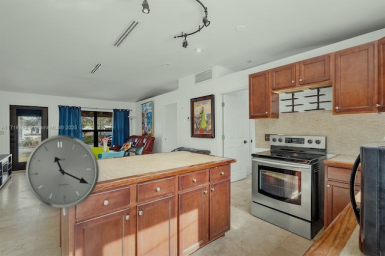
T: 11.20
